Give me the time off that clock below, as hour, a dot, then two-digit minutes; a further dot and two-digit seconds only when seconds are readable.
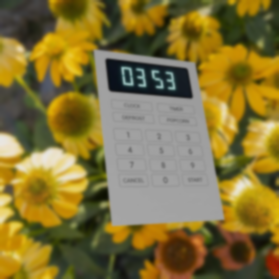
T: 3.53
